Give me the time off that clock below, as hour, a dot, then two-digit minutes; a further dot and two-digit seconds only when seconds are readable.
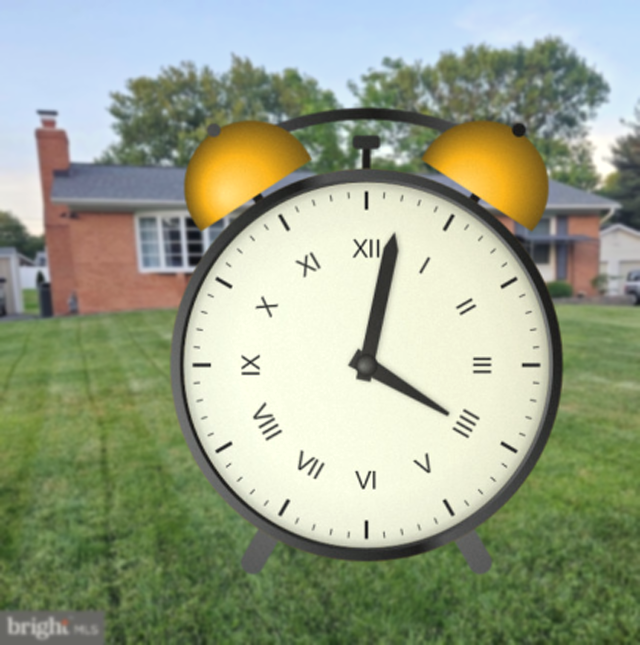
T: 4.02
